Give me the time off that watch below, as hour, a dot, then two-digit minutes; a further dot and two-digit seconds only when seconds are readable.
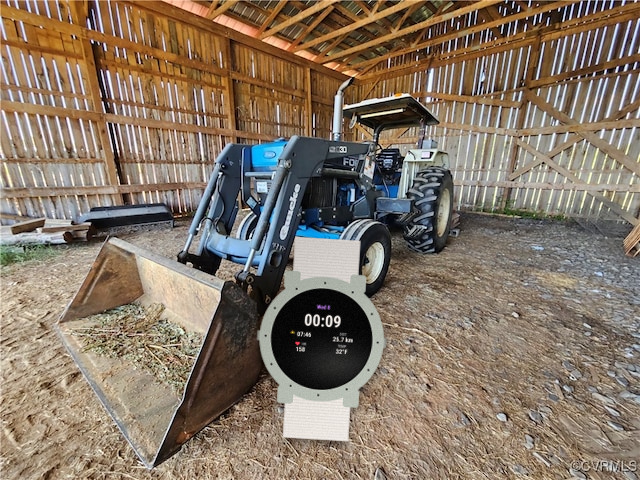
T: 0.09
